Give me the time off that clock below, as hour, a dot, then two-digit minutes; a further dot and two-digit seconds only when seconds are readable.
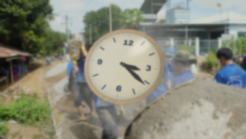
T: 3.21
